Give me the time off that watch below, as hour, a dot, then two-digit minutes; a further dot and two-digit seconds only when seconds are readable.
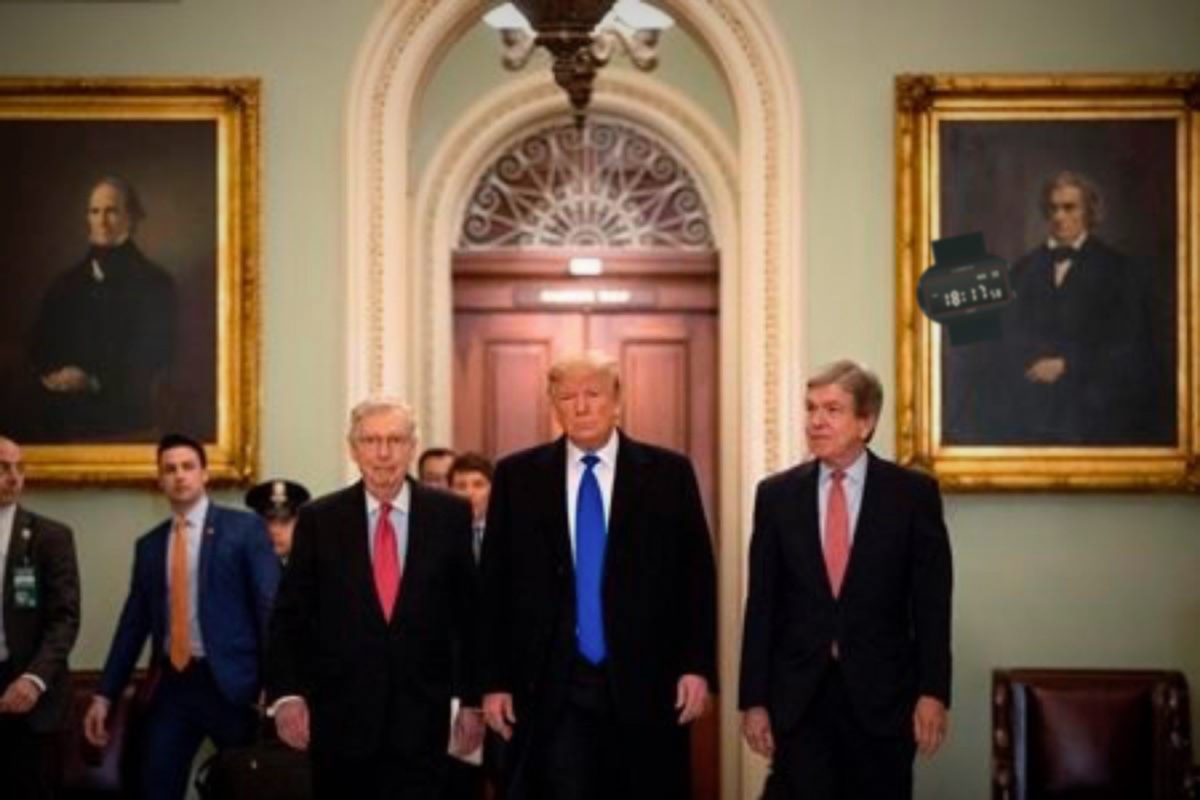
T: 18.17
